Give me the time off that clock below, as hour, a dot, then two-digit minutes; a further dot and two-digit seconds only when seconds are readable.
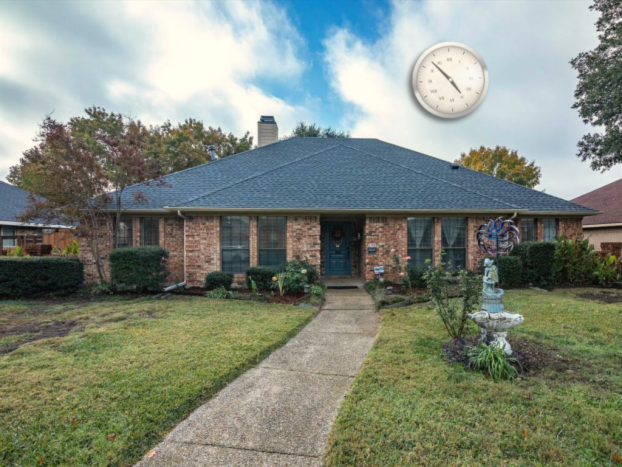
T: 4.53
